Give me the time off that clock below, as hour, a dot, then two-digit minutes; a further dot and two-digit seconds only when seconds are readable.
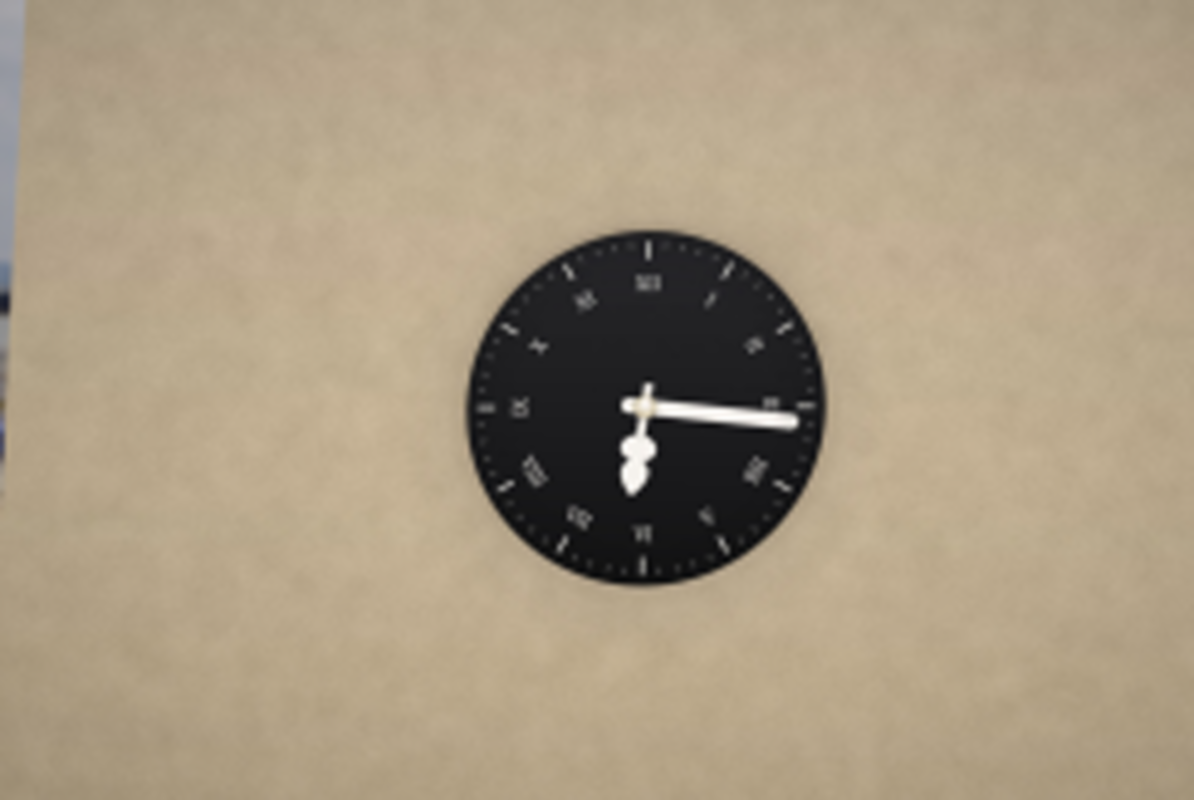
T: 6.16
